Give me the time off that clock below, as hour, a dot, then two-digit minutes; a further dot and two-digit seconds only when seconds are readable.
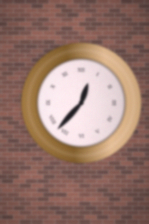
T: 12.37
